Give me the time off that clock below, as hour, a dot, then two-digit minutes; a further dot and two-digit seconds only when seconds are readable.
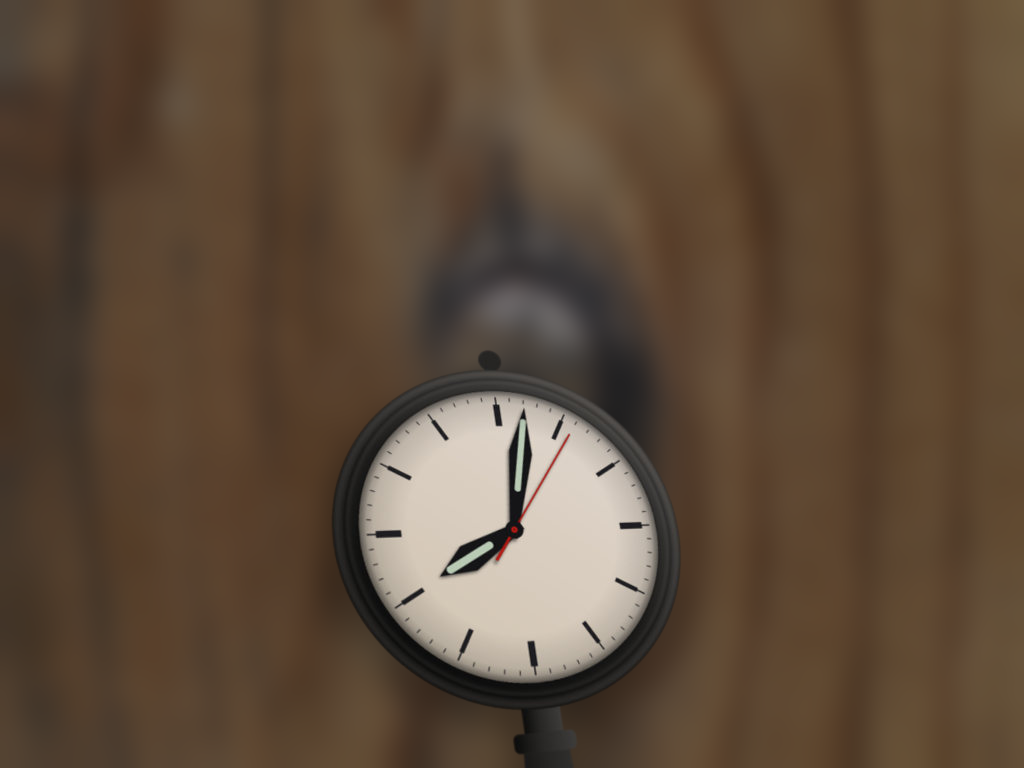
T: 8.02.06
